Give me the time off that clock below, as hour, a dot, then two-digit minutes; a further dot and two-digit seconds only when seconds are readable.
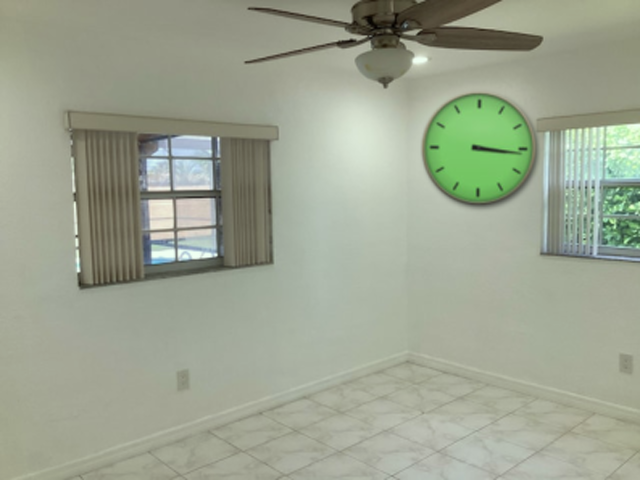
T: 3.16
